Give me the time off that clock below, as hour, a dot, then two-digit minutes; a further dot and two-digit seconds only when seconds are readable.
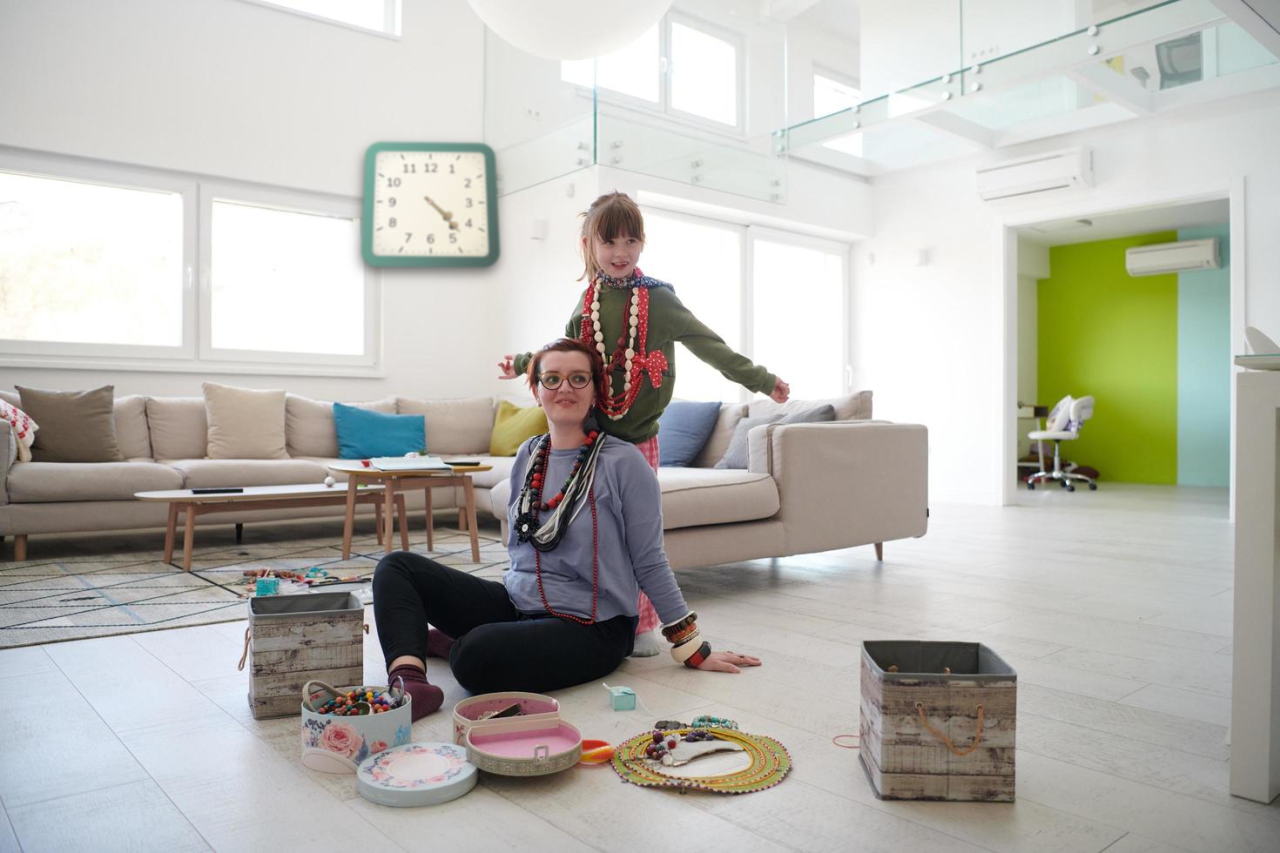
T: 4.23
